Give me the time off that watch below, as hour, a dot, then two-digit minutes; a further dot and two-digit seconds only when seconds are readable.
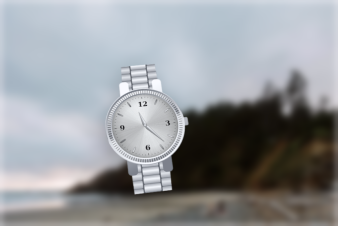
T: 11.23
